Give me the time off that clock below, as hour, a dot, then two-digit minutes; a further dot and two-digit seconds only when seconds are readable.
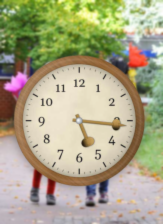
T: 5.16
